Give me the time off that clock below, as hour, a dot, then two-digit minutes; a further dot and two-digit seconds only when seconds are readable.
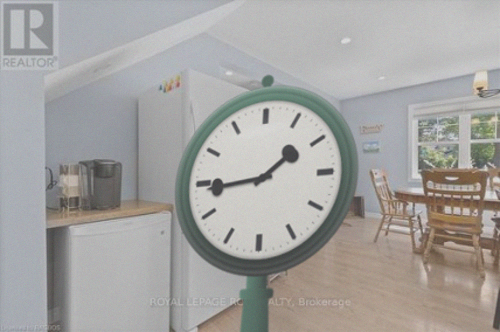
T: 1.44
